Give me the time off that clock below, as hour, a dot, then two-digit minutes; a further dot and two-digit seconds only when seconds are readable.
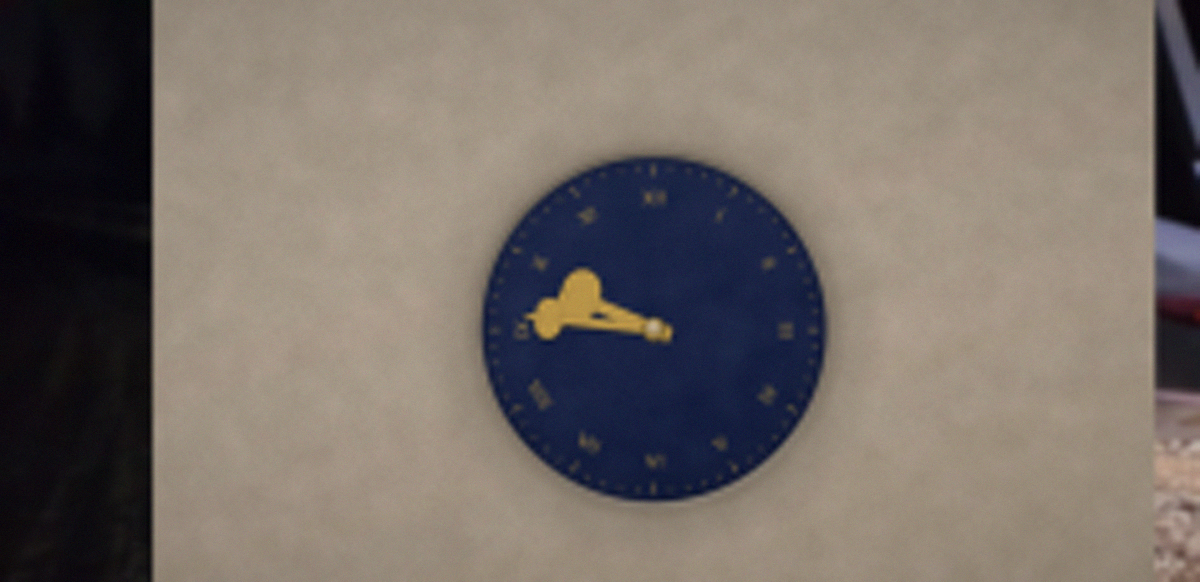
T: 9.46
